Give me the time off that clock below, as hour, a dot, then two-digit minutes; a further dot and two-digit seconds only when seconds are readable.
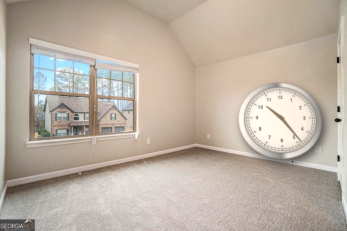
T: 10.24
